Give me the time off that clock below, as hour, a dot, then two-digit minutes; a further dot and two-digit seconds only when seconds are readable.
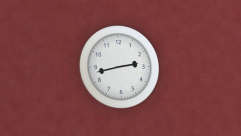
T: 2.43
